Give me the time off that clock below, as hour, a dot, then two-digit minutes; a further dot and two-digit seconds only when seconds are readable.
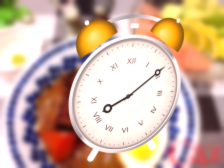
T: 8.09
